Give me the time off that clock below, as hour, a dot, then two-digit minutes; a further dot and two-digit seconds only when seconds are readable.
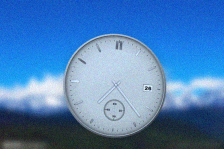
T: 7.23
